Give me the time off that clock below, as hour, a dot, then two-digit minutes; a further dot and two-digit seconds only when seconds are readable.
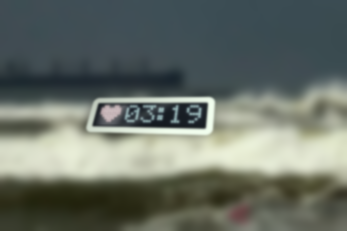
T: 3.19
